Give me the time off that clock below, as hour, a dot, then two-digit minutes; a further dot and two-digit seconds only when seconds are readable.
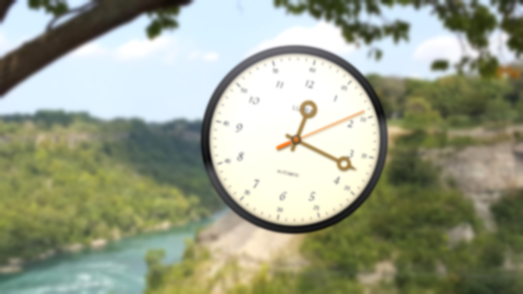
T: 12.17.09
